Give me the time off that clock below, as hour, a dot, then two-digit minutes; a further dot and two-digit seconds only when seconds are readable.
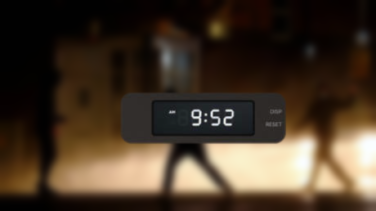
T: 9.52
